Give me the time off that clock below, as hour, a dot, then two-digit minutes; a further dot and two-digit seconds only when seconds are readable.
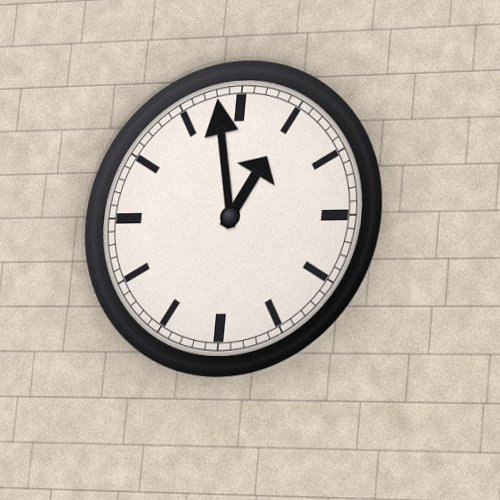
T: 12.58
